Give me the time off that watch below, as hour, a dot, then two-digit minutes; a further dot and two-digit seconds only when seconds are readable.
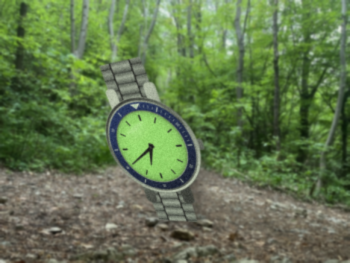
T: 6.40
